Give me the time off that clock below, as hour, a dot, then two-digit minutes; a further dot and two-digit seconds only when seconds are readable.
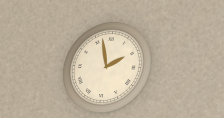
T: 1.57
